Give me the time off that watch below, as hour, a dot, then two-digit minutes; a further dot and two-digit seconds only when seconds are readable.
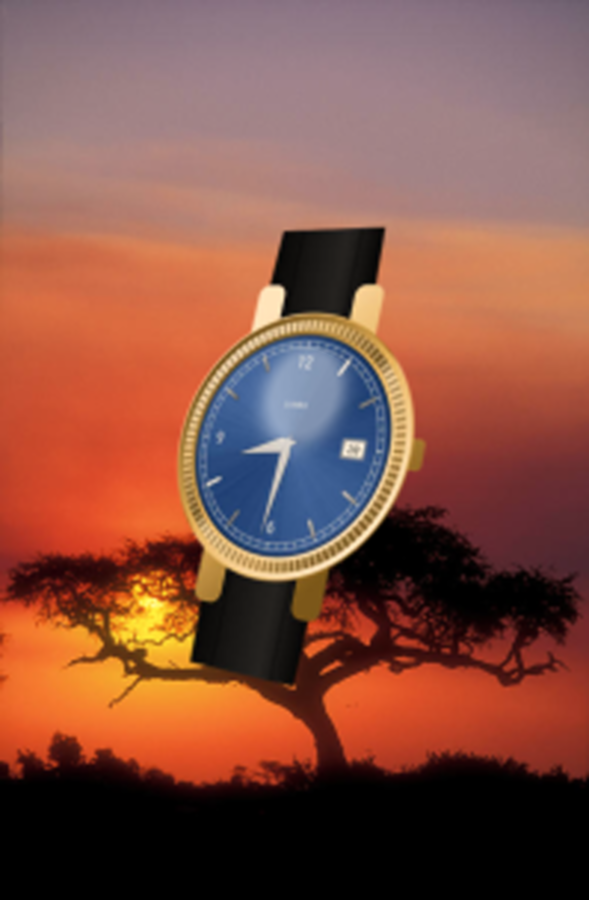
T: 8.31
